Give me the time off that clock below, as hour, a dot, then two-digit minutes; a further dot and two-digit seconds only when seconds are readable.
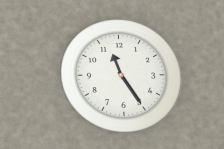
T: 11.25
